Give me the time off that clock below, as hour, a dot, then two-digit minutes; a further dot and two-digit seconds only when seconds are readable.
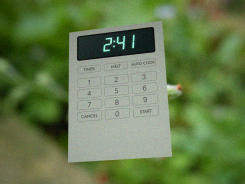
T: 2.41
